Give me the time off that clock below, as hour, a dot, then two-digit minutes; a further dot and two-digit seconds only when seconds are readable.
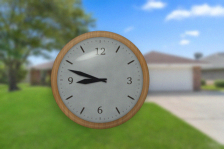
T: 8.48
